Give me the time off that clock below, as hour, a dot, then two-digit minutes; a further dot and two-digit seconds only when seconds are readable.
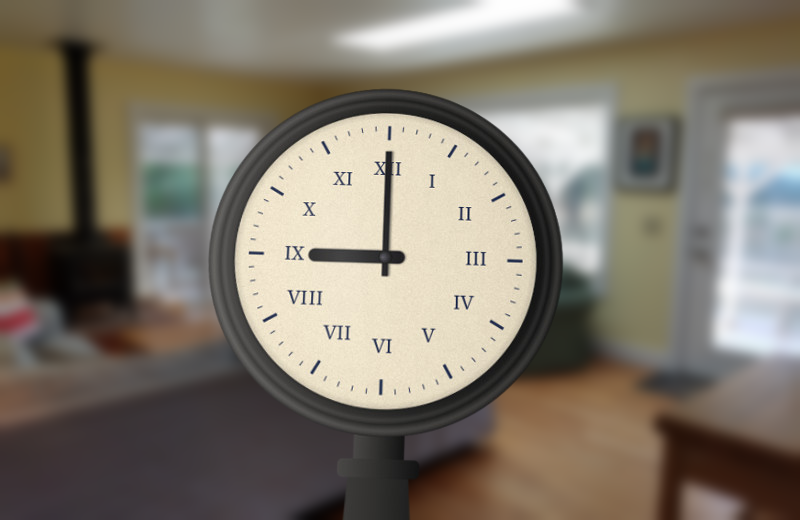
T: 9.00
